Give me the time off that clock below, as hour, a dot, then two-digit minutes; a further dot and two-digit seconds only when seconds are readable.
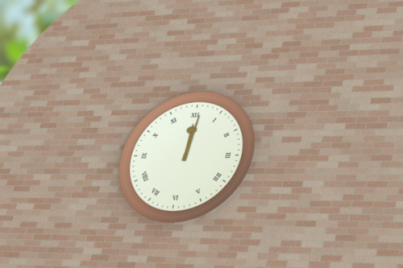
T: 12.01
